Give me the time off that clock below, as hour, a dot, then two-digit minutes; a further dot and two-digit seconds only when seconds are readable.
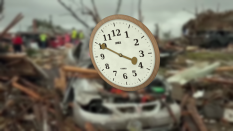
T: 3.50
